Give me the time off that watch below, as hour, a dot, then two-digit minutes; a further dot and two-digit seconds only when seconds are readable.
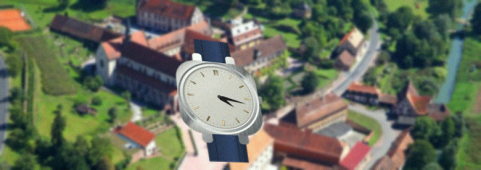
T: 4.17
